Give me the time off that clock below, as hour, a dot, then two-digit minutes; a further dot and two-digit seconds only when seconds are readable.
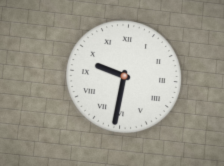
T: 9.31
